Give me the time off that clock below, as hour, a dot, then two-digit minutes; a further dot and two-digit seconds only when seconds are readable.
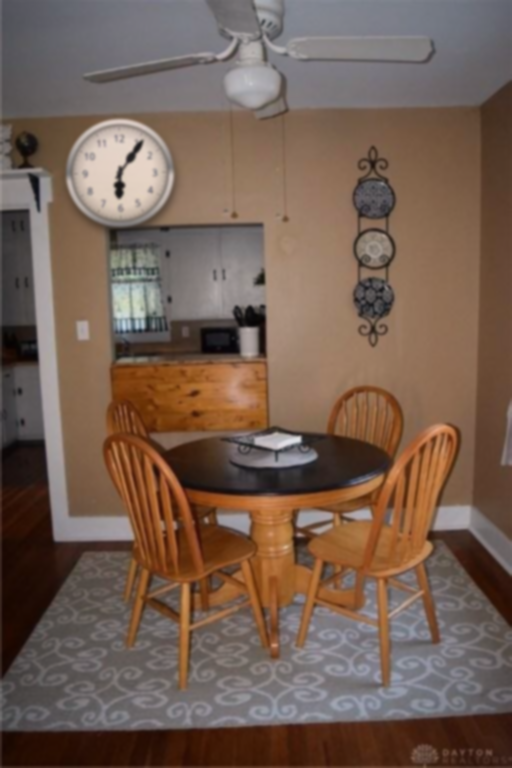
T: 6.06
